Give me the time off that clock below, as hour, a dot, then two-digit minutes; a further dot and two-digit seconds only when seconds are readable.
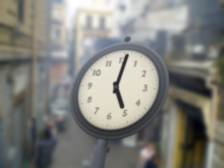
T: 5.01
